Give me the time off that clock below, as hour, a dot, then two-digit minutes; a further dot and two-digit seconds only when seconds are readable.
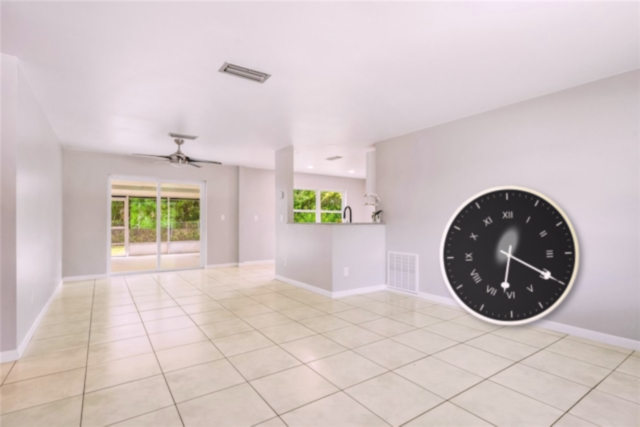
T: 6.20
